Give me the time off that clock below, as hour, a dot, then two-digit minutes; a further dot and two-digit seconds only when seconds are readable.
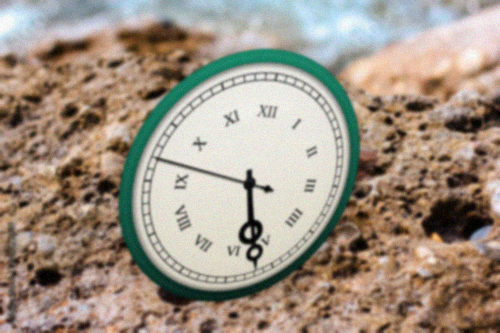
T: 5.26.47
